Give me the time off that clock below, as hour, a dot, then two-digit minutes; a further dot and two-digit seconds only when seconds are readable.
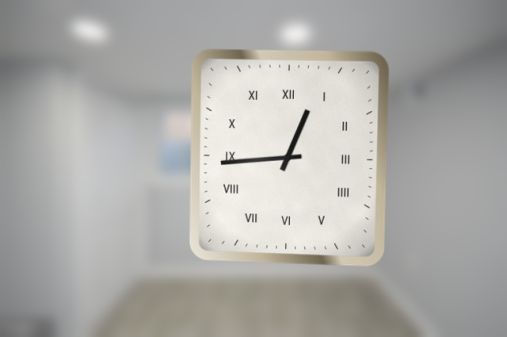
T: 12.44
